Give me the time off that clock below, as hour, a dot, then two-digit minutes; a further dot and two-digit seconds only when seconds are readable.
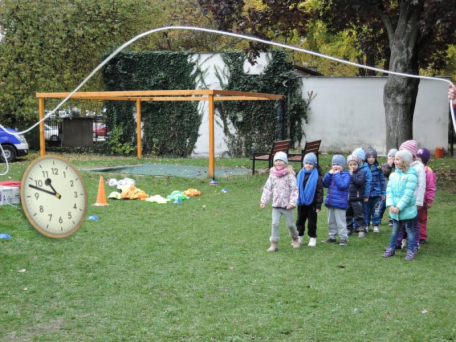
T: 10.48
